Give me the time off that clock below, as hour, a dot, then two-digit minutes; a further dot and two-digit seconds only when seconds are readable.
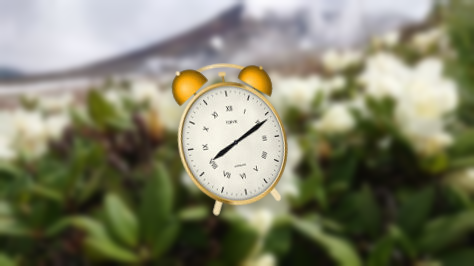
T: 8.11
